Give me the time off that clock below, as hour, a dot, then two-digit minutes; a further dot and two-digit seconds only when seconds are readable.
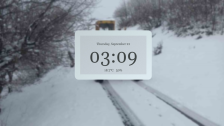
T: 3.09
